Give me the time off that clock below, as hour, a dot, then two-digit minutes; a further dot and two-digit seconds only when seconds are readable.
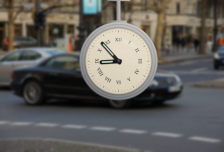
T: 8.53
